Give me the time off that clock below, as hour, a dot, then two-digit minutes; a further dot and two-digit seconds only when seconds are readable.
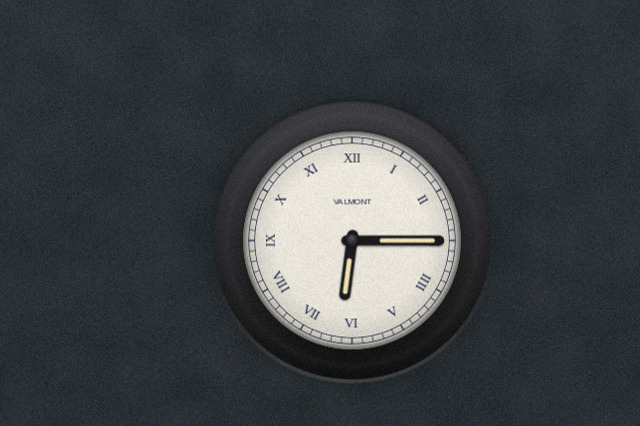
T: 6.15
